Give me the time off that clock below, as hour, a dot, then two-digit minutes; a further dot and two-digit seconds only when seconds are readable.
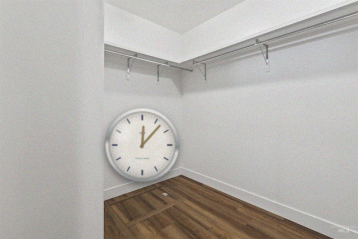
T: 12.07
